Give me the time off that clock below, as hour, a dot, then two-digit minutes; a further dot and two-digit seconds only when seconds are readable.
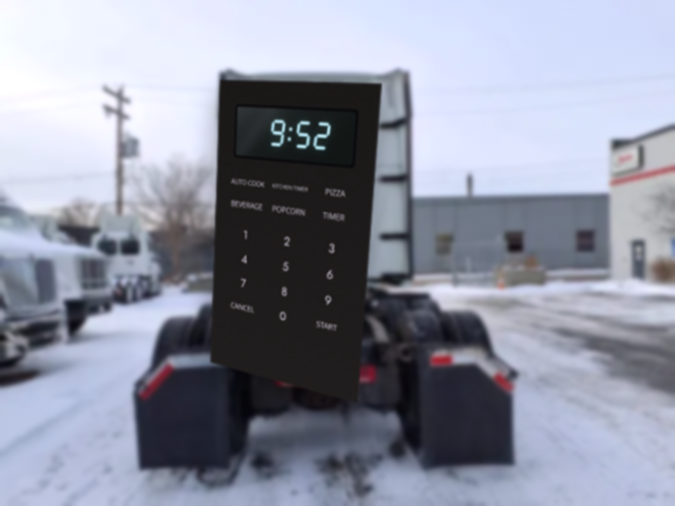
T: 9.52
